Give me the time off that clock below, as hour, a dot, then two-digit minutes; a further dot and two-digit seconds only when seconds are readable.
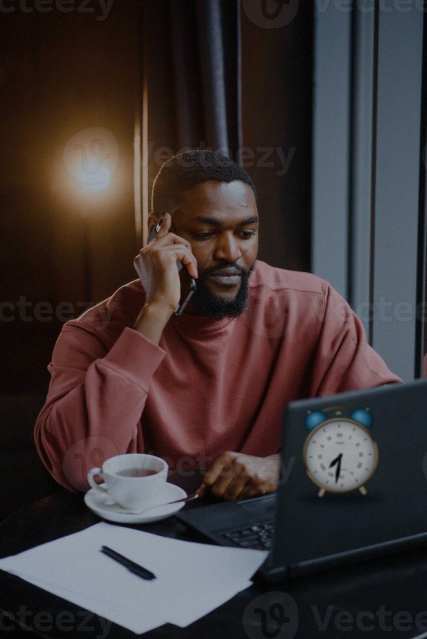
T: 7.32
